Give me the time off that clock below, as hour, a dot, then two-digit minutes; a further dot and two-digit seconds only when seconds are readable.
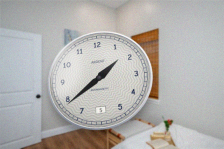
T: 1.39
